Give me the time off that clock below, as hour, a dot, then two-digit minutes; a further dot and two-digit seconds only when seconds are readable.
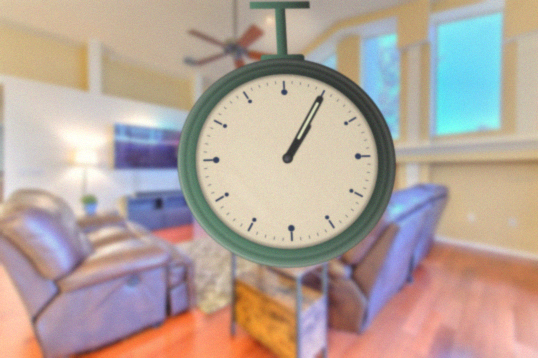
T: 1.05
